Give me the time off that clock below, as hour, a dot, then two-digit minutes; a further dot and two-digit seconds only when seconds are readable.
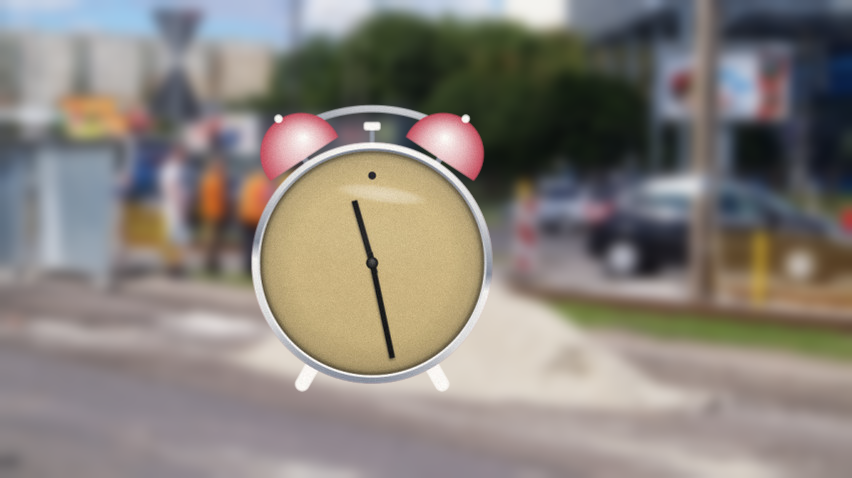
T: 11.28
